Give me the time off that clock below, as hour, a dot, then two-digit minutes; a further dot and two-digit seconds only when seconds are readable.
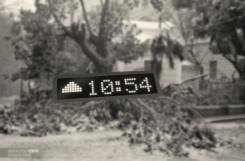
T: 10.54
